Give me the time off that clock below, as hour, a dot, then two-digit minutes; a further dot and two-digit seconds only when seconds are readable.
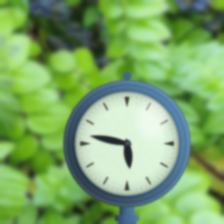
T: 5.47
